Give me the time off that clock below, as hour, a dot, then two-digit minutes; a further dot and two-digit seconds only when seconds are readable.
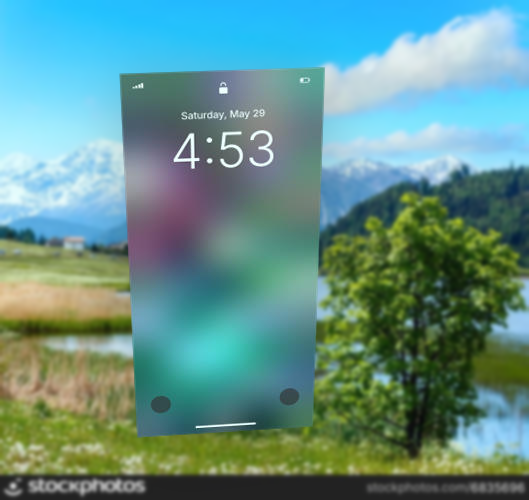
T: 4.53
